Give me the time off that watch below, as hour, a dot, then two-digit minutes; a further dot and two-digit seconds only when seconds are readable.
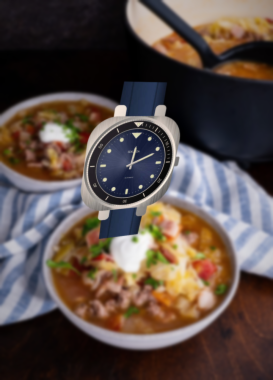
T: 12.11
